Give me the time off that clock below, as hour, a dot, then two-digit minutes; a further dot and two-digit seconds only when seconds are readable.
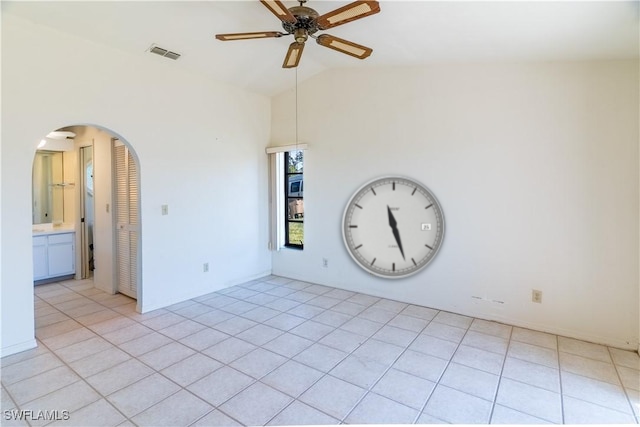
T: 11.27
